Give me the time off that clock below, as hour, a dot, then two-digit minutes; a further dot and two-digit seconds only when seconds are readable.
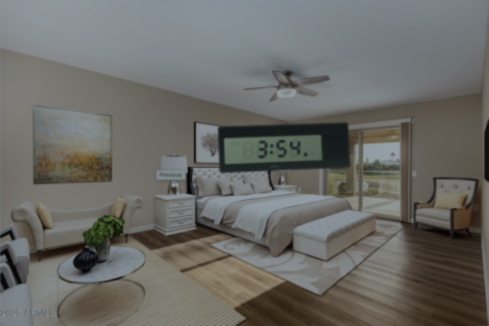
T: 3.54
